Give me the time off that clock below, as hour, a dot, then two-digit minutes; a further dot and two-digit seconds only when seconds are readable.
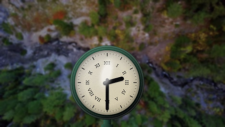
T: 2.30
